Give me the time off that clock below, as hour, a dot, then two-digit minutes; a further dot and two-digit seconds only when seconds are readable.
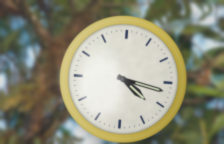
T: 4.17
